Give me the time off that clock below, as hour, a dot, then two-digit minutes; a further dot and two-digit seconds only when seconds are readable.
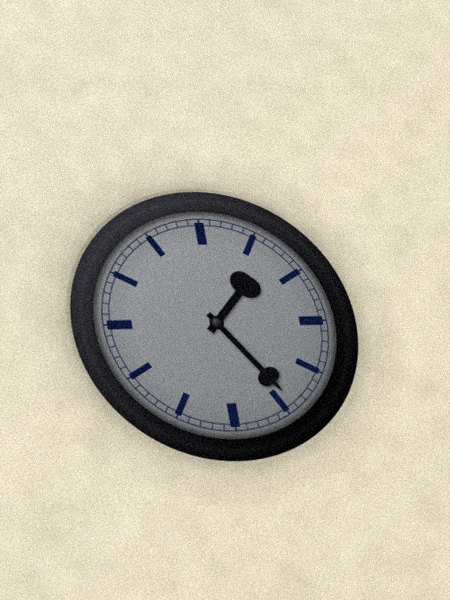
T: 1.24
